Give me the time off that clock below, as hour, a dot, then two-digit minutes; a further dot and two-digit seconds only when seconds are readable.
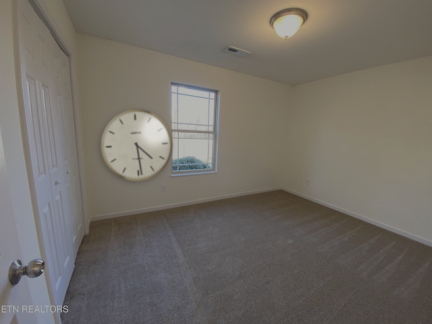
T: 4.29
